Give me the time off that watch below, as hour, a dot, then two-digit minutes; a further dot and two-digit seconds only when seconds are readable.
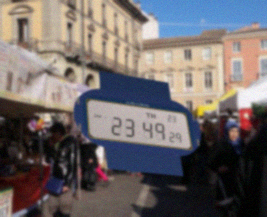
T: 23.49
